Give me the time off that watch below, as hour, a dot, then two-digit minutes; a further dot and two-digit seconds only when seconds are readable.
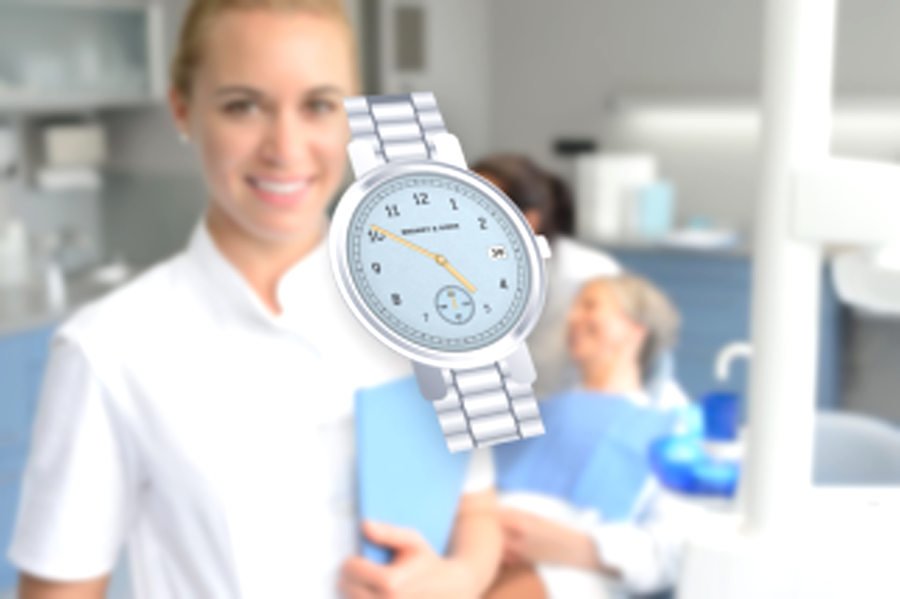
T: 4.51
